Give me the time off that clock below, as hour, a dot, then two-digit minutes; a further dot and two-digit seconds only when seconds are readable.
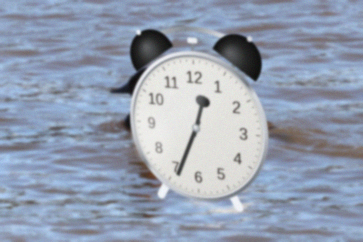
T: 12.34
